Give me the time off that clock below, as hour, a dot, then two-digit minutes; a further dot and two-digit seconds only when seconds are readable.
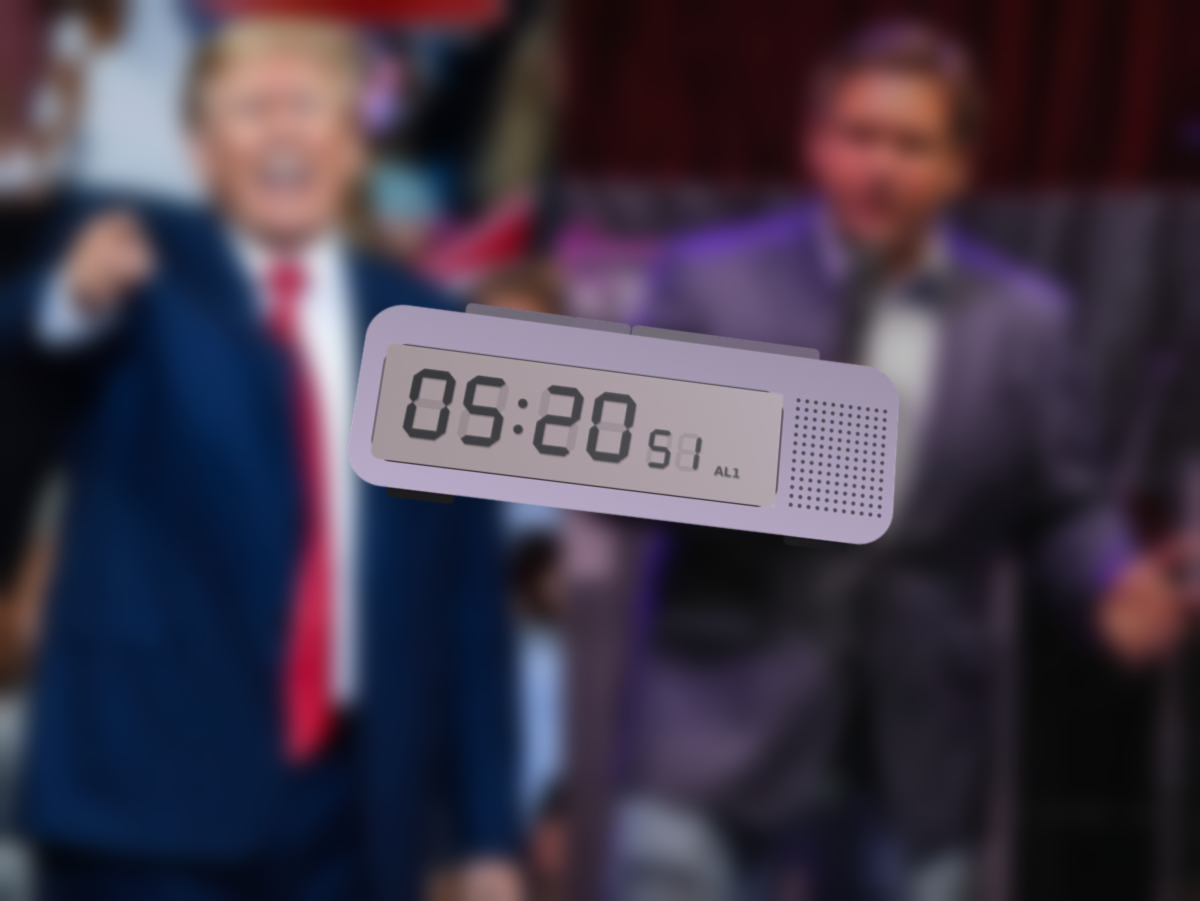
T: 5.20.51
